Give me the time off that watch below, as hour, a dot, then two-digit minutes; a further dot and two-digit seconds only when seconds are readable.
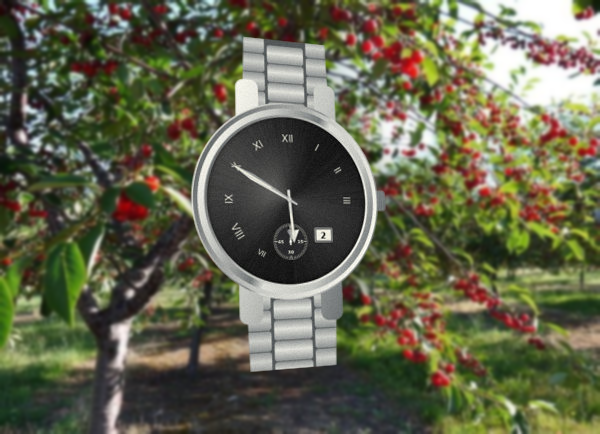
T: 5.50
